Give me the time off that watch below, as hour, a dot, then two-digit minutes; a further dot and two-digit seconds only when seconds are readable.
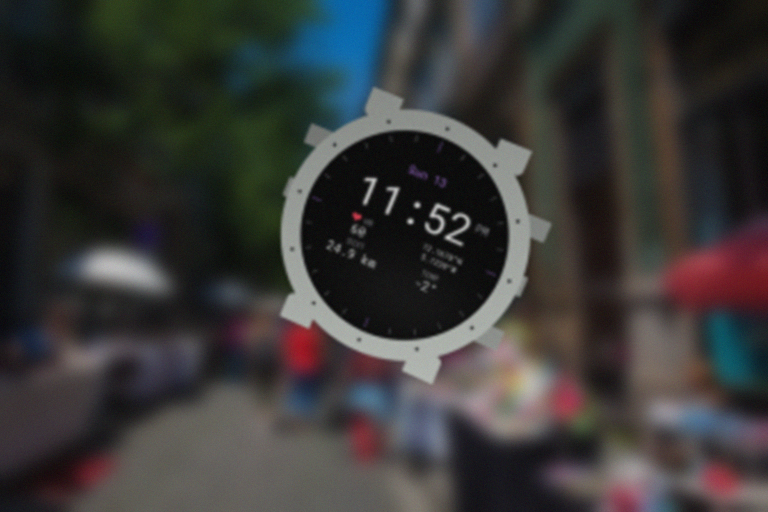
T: 11.52
